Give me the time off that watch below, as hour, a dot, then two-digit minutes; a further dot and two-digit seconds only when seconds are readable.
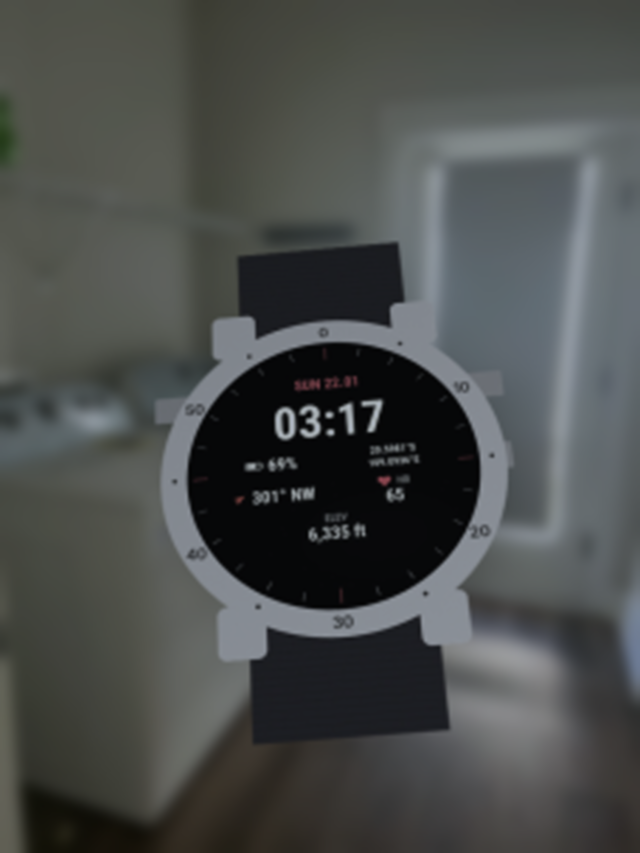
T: 3.17
